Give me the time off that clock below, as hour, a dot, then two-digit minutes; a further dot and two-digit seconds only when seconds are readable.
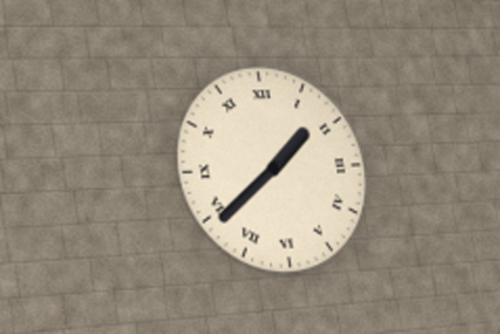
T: 1.39
